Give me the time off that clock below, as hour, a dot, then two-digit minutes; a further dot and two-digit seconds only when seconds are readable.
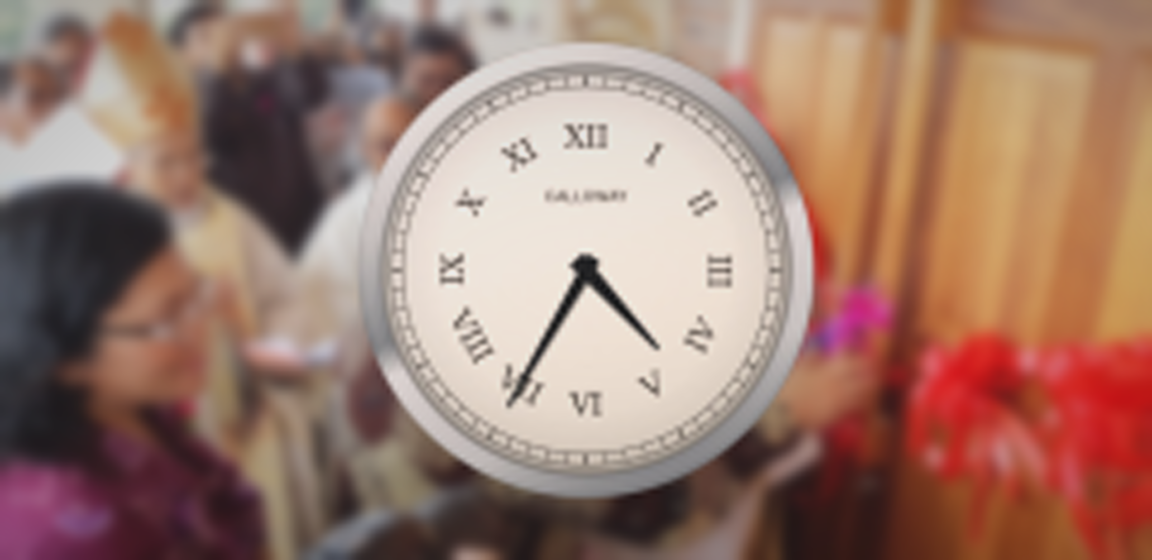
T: 4.35
